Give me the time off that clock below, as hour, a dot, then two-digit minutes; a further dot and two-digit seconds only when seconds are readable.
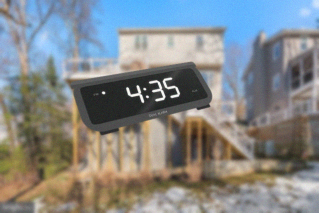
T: 4.35
